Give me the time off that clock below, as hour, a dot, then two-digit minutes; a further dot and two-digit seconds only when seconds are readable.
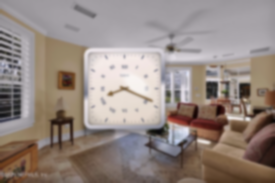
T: 8.19
